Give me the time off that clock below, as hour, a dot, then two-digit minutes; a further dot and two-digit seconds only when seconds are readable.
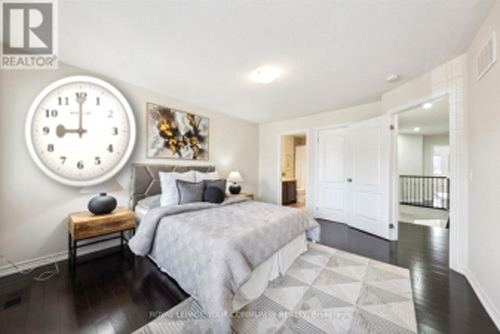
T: 9.00
